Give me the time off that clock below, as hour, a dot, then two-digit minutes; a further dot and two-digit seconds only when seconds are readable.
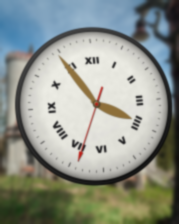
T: 3.54.34
